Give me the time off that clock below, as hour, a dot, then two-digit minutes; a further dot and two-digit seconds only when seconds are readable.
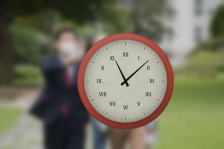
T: 11.08
